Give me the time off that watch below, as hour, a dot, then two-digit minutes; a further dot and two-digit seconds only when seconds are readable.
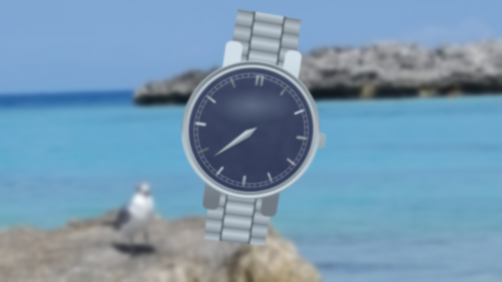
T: 7.38
